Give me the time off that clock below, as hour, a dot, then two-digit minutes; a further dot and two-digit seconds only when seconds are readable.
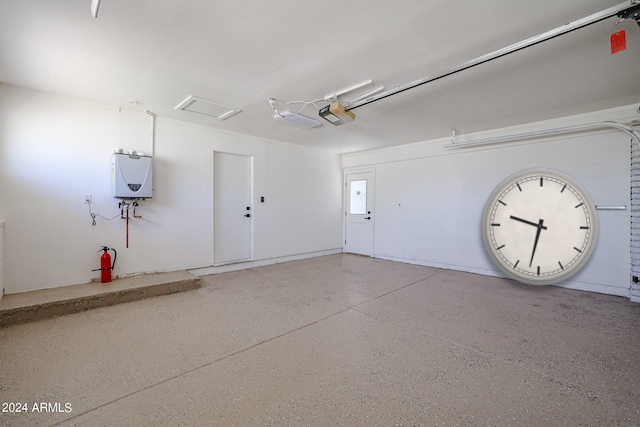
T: 9.32
